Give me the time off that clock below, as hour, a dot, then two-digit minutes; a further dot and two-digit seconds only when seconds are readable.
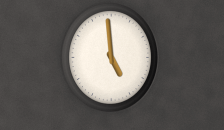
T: 4.59
